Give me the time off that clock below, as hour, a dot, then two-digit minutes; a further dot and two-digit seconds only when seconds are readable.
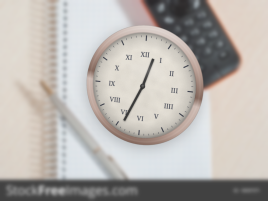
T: 12.34
